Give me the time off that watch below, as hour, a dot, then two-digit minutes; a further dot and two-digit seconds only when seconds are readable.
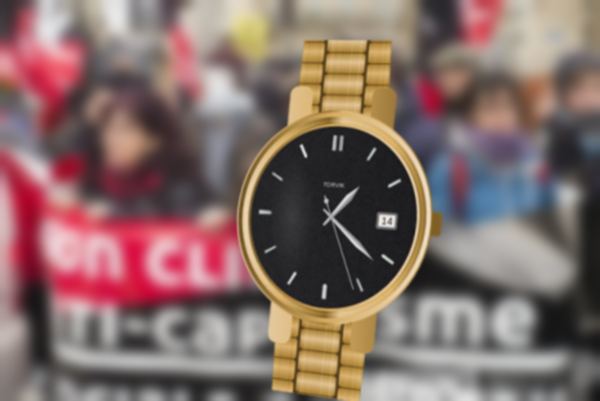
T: 1.21.26
